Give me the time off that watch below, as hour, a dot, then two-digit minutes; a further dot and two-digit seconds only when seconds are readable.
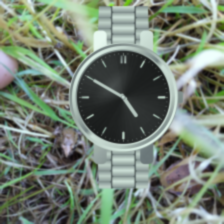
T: 4.50
